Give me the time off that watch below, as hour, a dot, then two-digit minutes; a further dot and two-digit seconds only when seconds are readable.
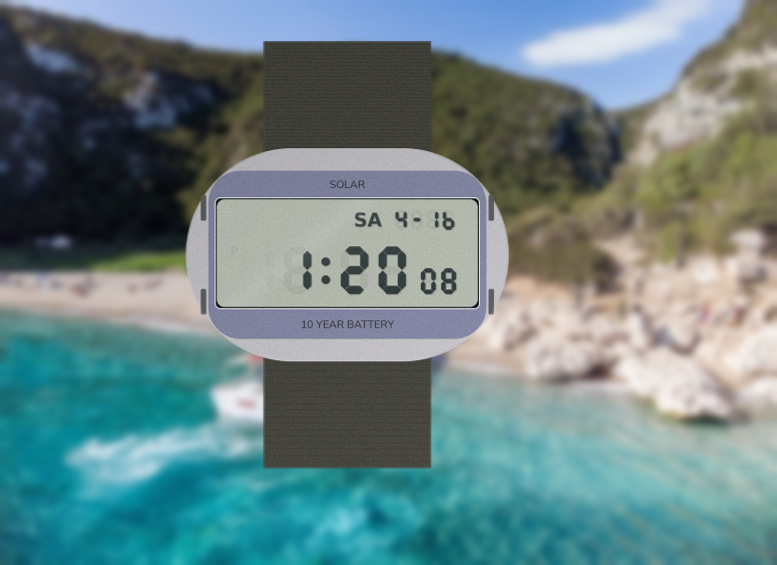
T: 1.20.08
